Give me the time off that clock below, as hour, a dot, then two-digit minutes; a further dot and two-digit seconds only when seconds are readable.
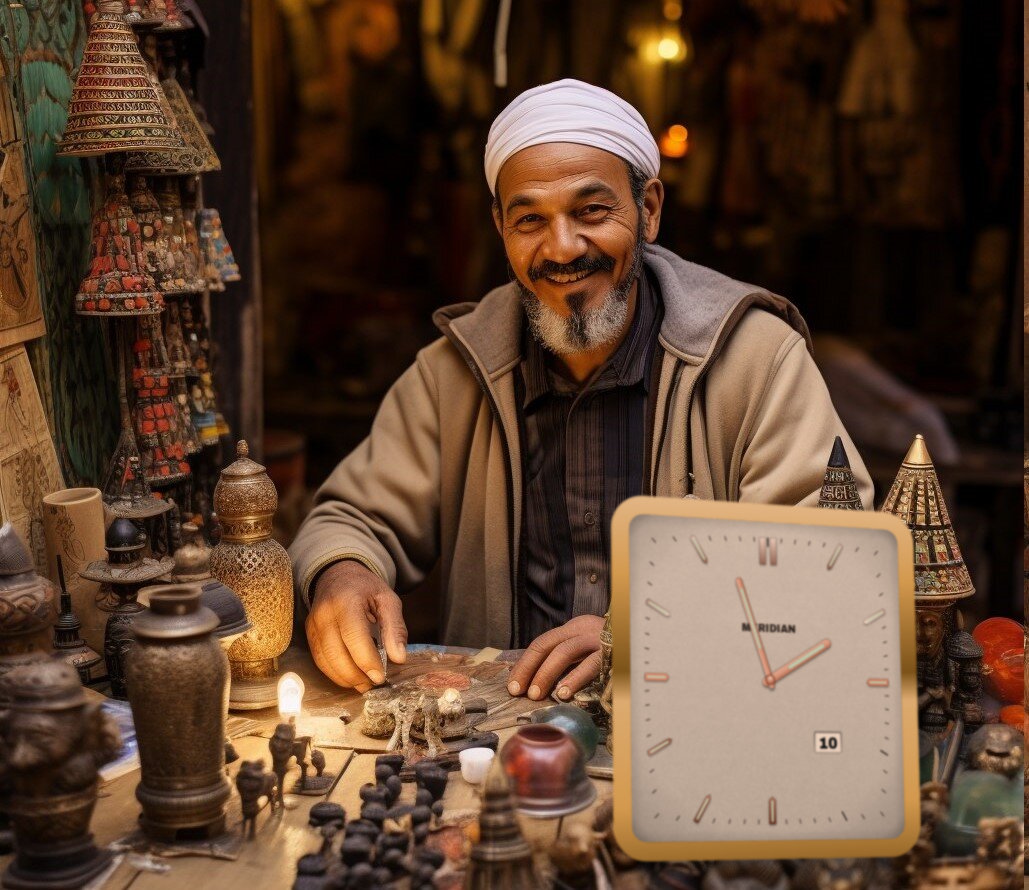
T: 1.57
